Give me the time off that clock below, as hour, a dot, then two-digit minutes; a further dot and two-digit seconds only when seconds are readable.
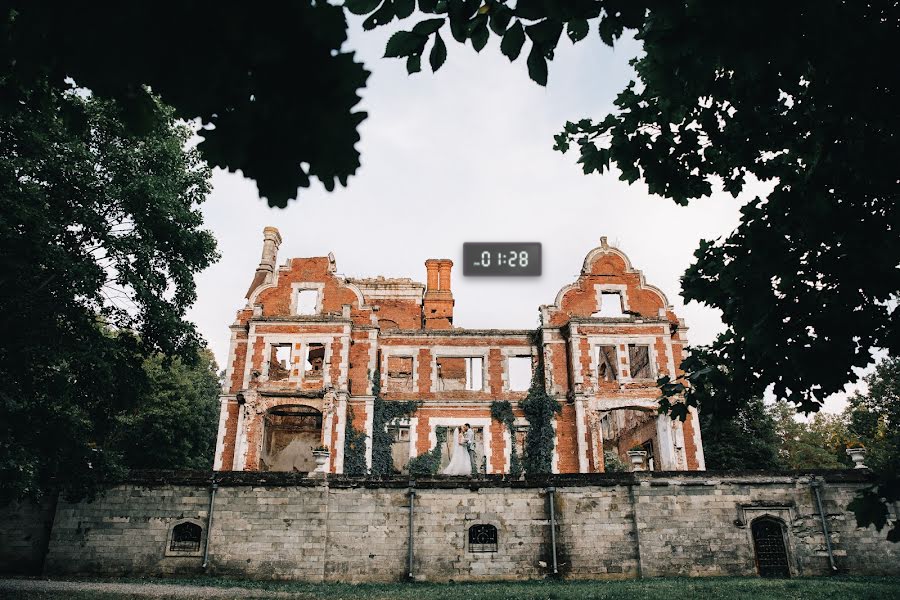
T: 1.28
